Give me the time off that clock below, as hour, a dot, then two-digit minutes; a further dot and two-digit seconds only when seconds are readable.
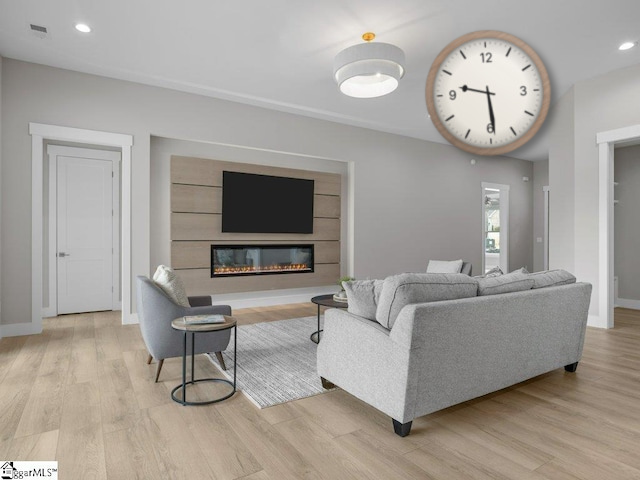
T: 9.29
